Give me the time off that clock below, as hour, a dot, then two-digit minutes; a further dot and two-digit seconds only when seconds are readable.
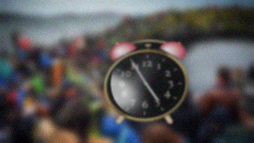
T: 4.55
